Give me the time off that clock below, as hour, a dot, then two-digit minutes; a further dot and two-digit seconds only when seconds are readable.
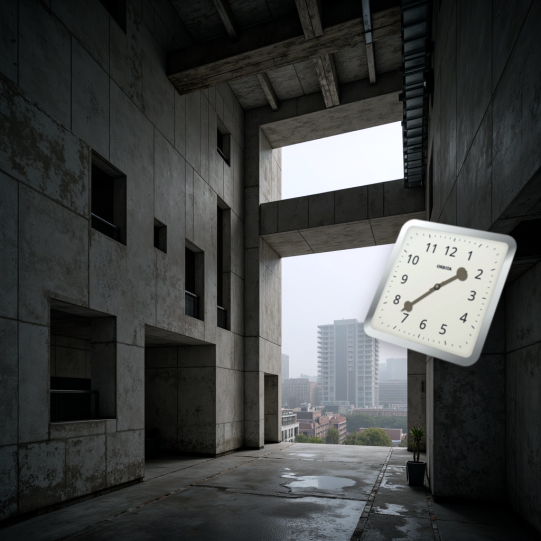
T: 1.37
